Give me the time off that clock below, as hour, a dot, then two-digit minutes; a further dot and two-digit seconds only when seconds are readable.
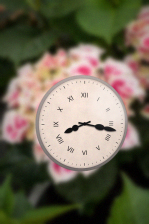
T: 8.17
